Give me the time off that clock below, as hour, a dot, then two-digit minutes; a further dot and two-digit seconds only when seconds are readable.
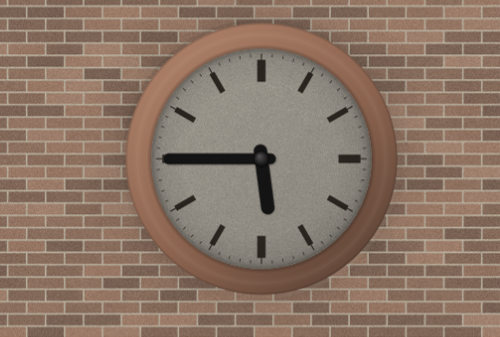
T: 5.45
